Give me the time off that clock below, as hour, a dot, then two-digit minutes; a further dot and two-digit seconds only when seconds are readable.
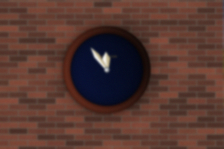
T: 11.54
